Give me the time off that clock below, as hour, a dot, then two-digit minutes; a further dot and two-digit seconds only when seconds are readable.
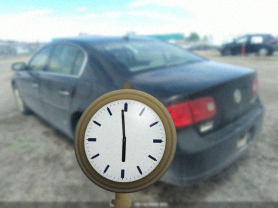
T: 5.59
